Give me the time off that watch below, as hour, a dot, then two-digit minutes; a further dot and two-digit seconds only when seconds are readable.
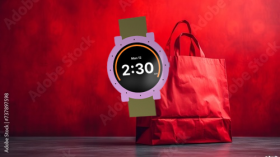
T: 2.30
